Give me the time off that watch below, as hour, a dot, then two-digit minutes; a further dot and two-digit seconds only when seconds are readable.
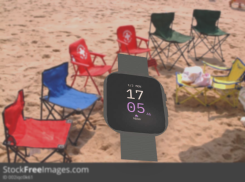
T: 17.05
